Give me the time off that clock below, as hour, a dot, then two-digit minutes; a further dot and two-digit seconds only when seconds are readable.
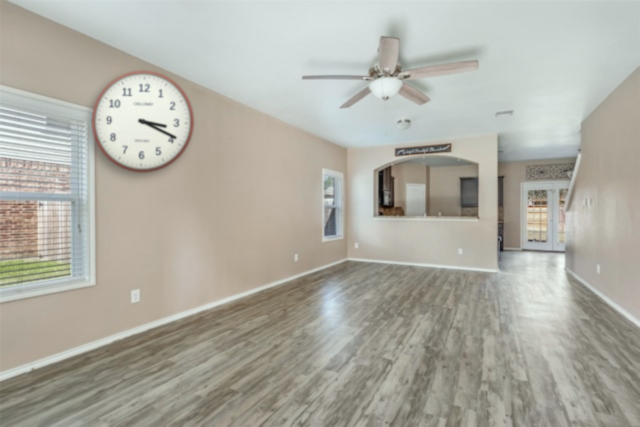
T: 3.19
